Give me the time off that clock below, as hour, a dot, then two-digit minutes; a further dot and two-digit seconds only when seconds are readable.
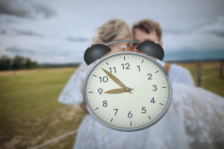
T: 8.53
